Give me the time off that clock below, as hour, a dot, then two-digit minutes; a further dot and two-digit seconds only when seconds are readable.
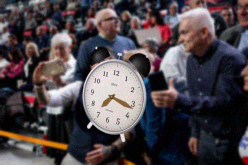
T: 7.17
